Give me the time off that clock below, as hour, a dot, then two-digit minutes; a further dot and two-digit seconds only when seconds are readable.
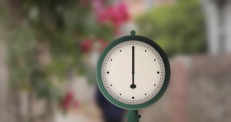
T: 6.00
